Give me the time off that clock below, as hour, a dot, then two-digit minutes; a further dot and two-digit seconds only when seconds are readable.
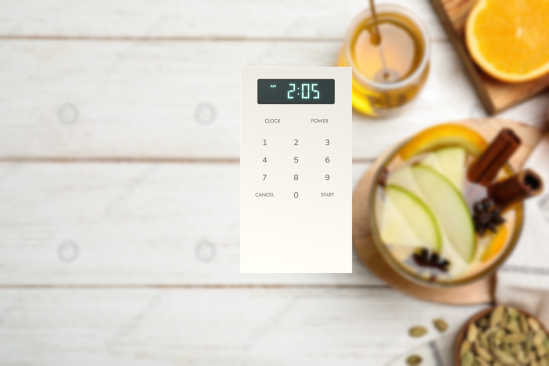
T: 2.05
